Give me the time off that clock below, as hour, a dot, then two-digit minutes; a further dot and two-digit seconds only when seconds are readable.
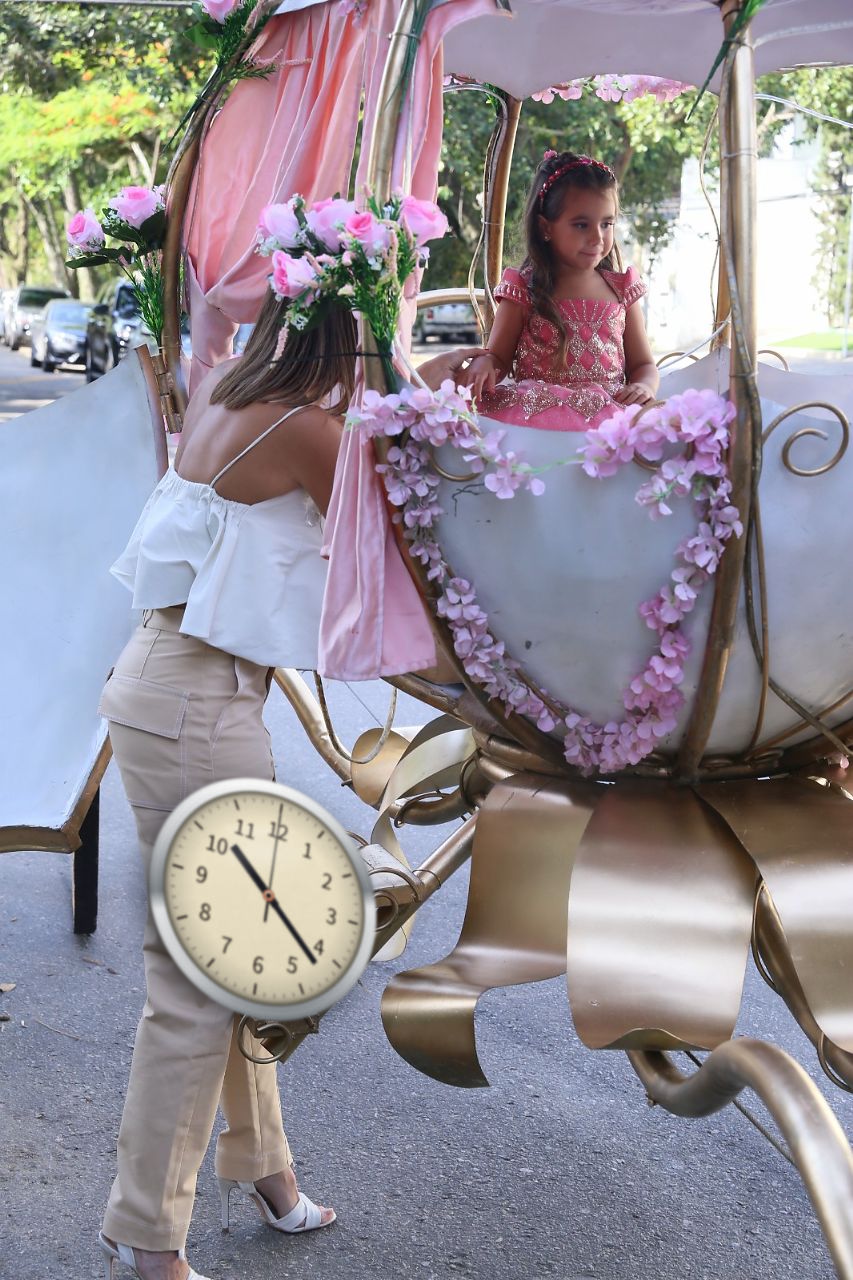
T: 10.22.00
